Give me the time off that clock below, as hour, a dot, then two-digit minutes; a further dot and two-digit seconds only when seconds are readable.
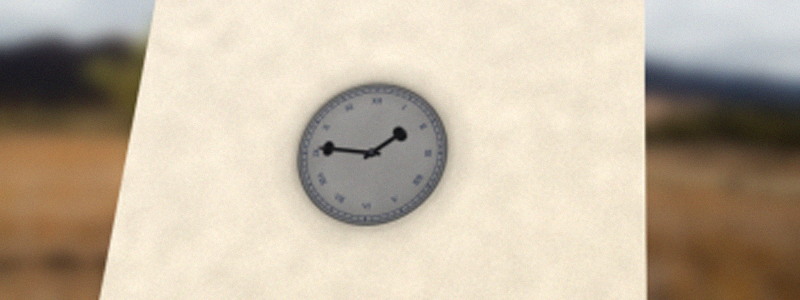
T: 1.46
